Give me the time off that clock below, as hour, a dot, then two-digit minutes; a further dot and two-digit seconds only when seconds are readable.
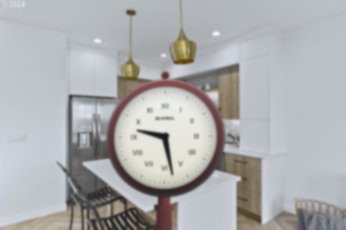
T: 9.28
